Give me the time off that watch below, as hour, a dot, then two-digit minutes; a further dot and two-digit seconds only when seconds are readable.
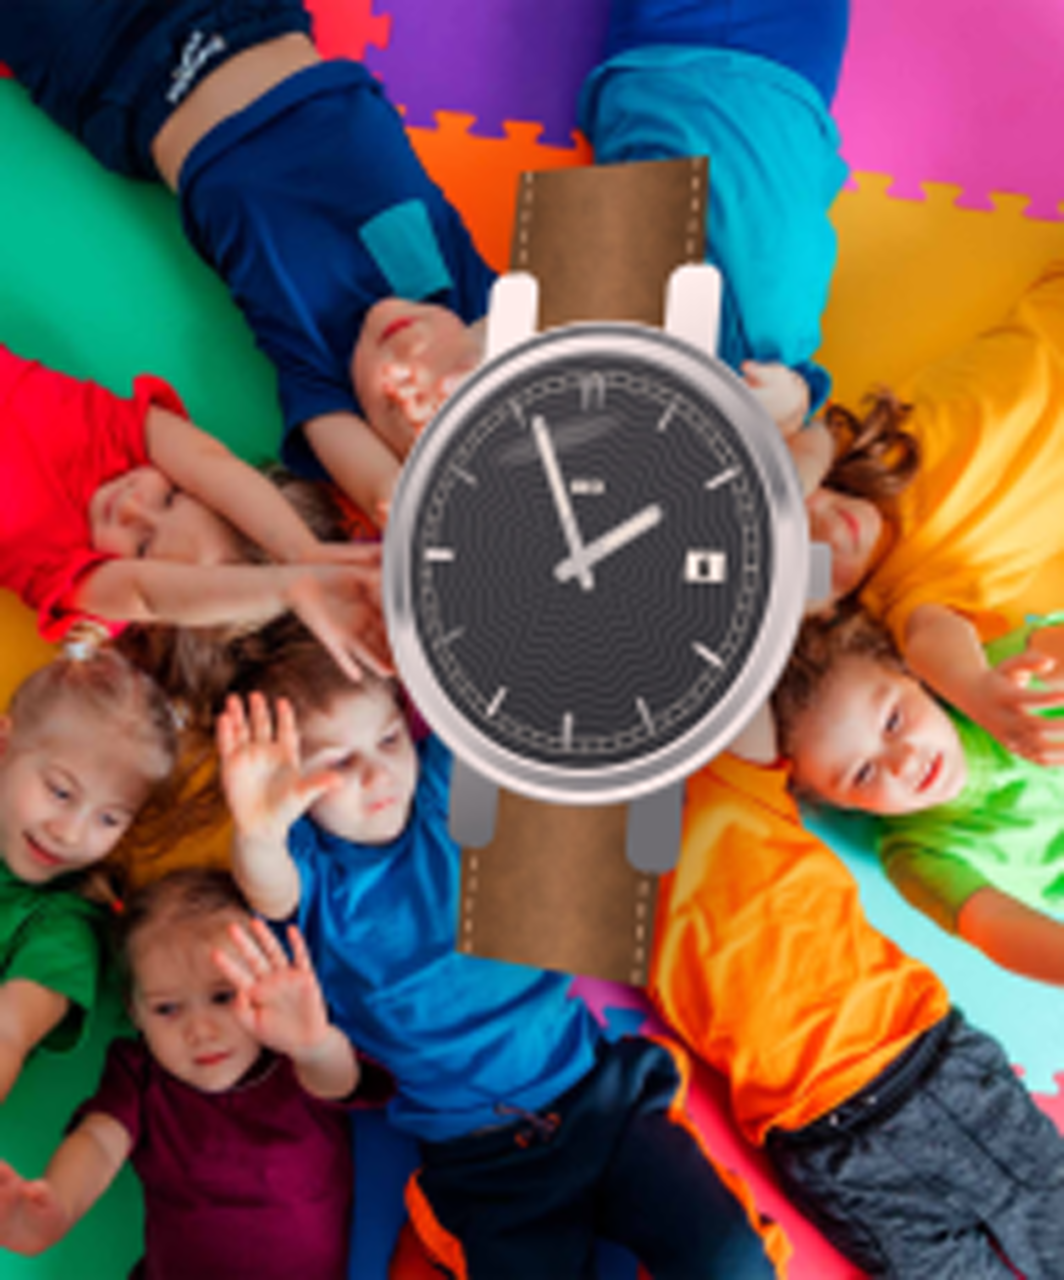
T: 1.56
